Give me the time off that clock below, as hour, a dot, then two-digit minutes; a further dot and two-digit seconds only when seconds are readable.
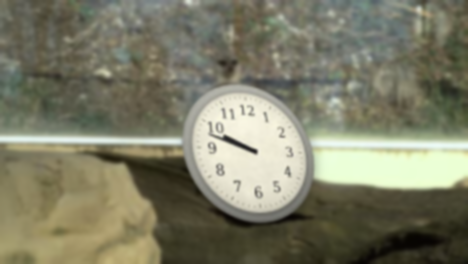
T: 9.48
